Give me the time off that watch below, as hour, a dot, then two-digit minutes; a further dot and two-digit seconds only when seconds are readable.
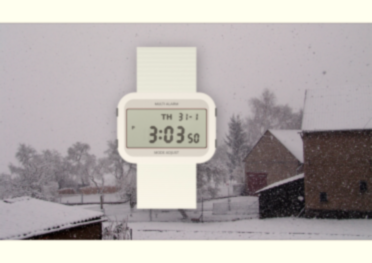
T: 3.03.50
